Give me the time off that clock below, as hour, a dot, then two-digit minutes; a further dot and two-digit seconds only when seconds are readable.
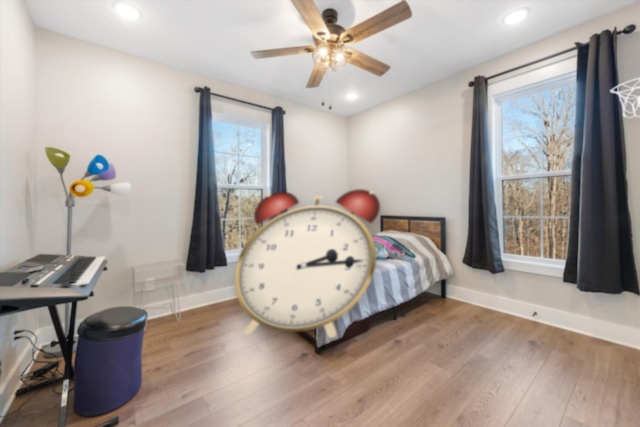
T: 2.14
